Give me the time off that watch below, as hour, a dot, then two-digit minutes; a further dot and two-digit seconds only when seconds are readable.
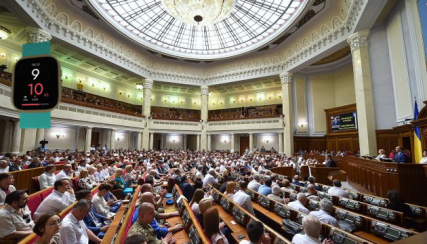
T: 9.10
